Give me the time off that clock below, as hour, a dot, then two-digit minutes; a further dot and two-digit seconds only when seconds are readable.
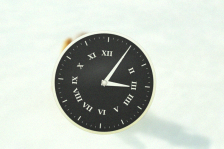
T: 3.05
